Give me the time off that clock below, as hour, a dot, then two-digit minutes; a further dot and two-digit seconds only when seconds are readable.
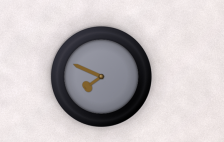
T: 7.49
